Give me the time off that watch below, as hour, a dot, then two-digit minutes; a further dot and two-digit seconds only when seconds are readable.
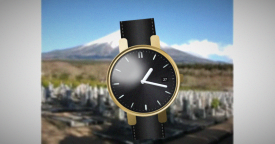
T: 1.18
